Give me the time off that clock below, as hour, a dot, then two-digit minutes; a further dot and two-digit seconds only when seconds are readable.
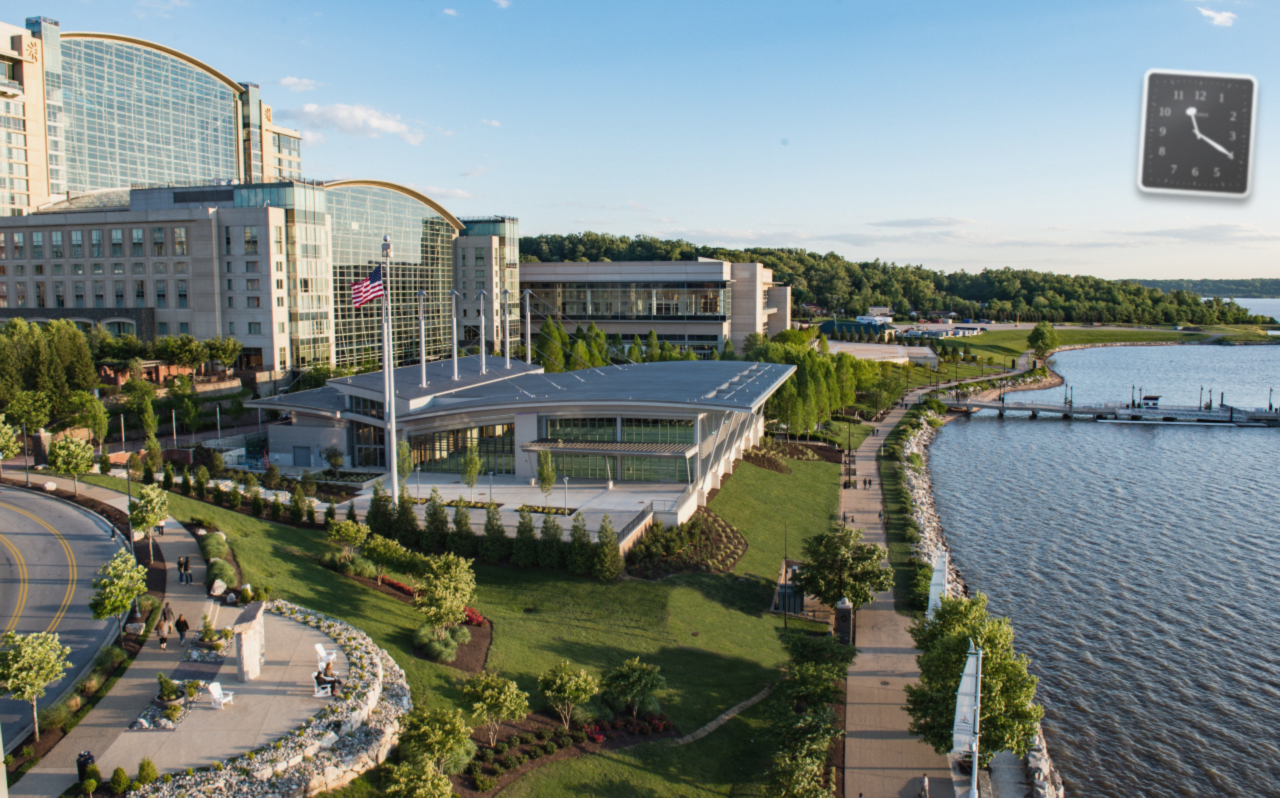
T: 11.20
